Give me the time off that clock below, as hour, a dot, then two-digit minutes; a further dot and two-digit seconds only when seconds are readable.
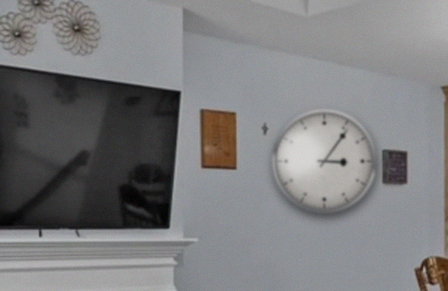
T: 3.06
